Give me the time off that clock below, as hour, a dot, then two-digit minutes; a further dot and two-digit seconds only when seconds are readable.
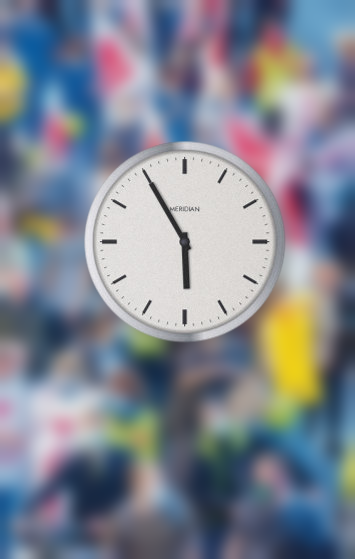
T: 5.55
